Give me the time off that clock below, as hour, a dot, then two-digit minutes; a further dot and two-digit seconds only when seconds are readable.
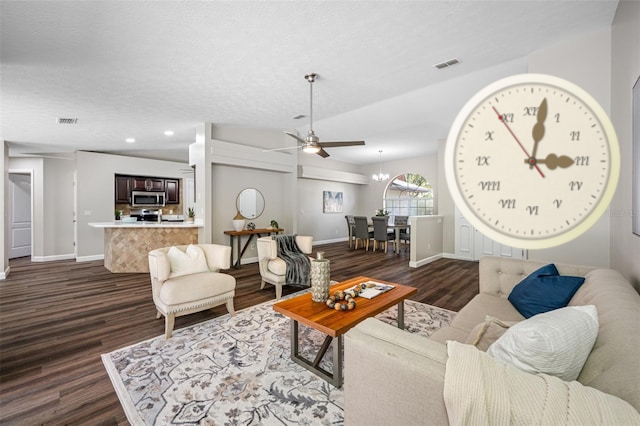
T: 3.01.54
